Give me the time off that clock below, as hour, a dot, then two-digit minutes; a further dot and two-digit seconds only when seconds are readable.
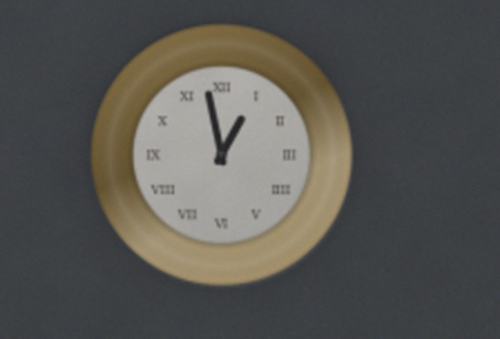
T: 12.58
